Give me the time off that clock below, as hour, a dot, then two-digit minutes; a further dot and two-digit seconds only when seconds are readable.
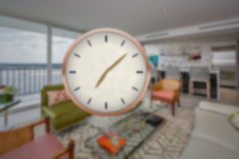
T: 7.08
